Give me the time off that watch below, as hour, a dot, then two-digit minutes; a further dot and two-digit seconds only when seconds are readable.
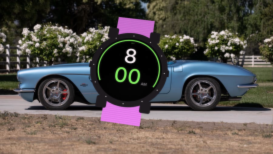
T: 8.00
